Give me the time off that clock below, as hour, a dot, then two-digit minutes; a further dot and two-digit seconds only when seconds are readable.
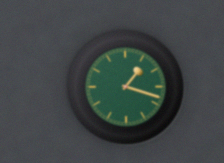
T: 1.18
